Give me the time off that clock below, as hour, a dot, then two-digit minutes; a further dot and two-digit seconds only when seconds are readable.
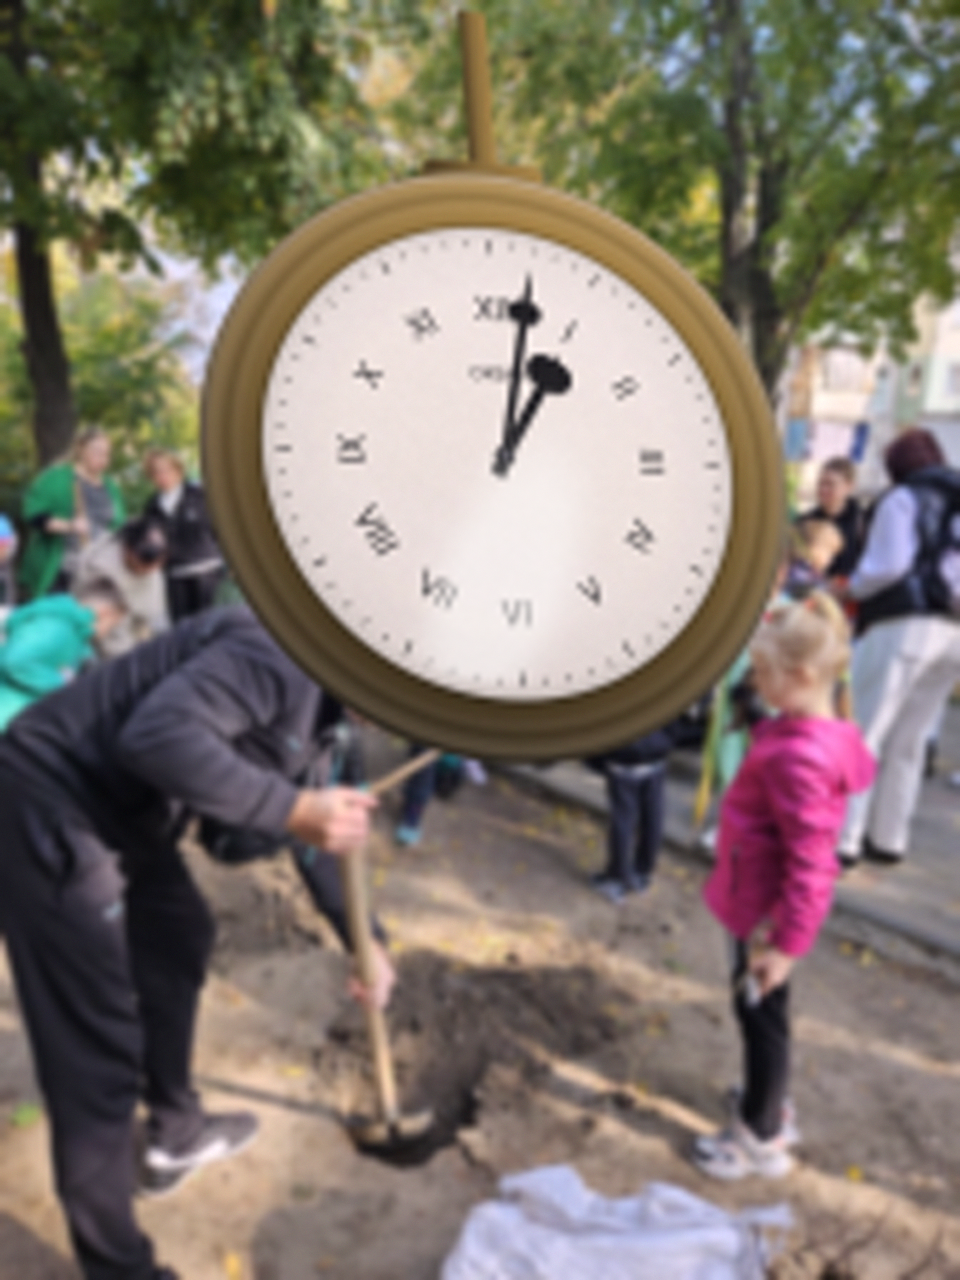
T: 1.02
